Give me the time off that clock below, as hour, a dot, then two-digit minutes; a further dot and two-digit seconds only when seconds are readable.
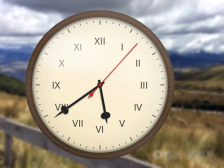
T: 5.39.07
